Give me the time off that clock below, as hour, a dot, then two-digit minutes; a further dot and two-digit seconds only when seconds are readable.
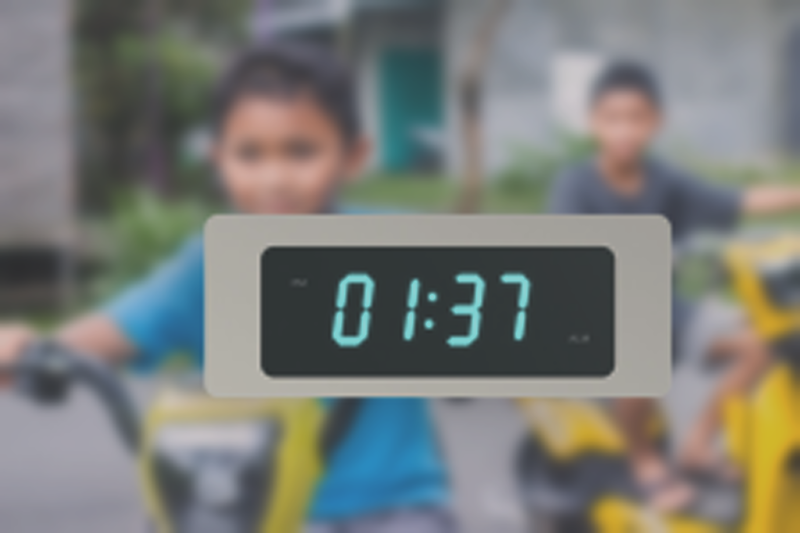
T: 1.37
